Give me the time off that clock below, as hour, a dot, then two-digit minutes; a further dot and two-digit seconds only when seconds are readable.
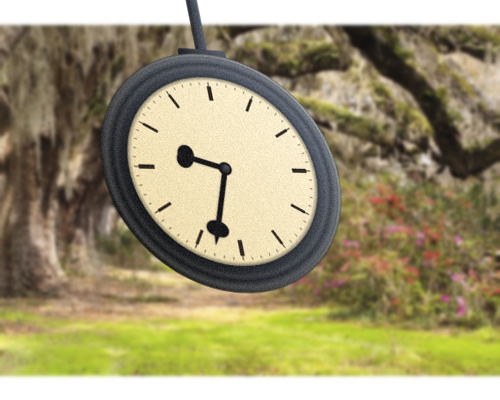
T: 9.33
